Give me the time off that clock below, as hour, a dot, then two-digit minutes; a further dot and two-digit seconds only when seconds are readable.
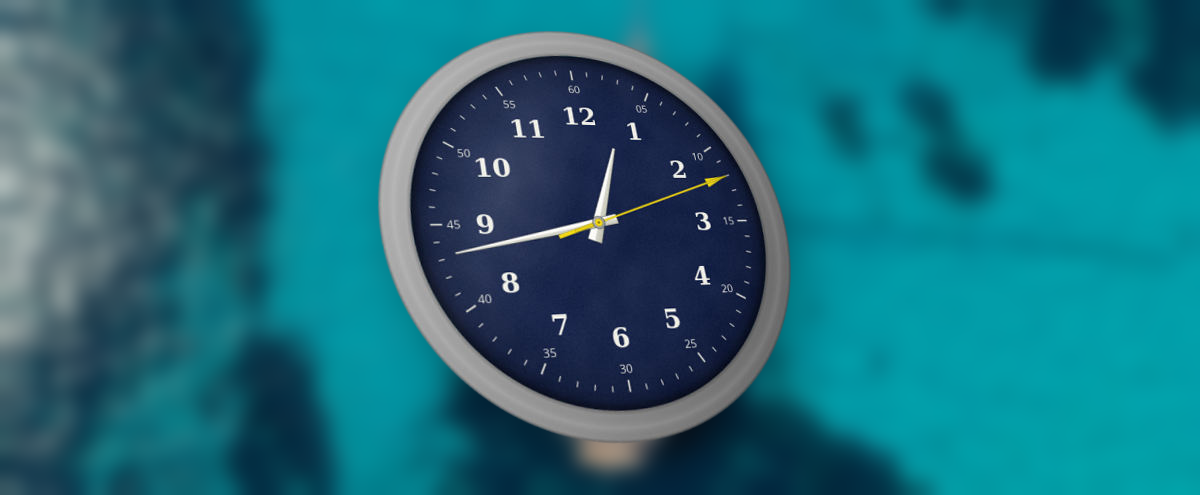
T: 12.43.12
